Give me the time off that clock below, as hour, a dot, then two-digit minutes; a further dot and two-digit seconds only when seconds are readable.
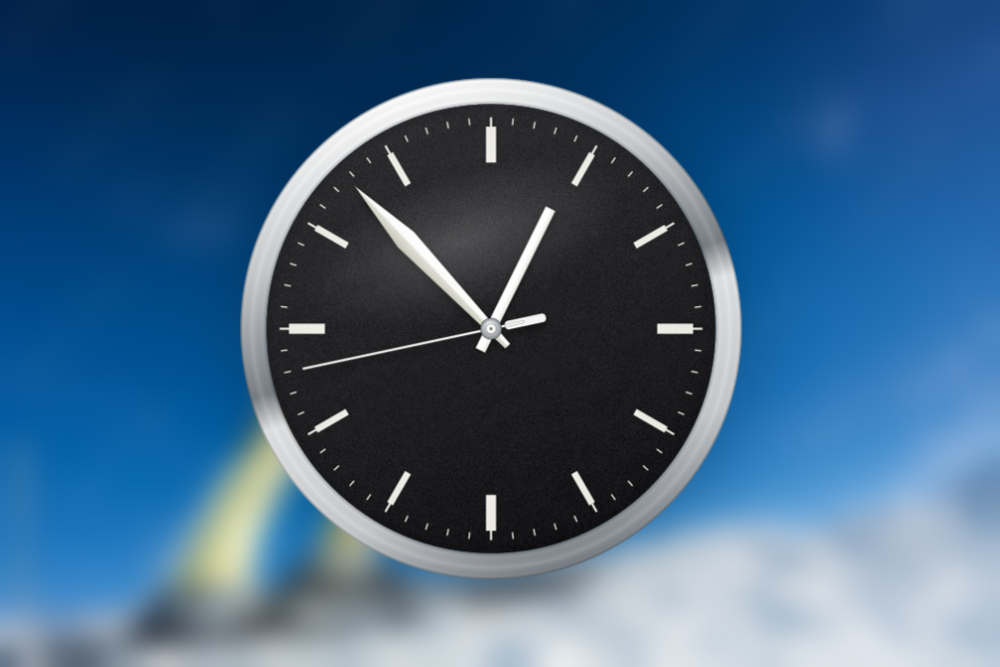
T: 12.52.43
